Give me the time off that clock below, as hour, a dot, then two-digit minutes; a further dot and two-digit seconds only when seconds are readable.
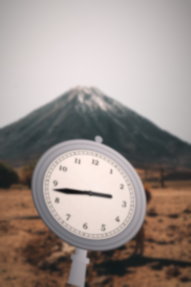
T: 2.43
